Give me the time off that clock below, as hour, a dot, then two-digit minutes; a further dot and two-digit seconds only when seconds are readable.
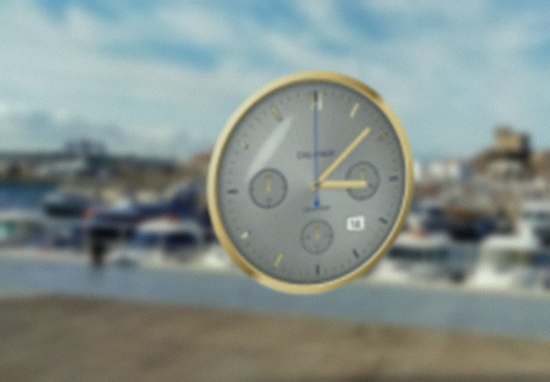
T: 3.08
